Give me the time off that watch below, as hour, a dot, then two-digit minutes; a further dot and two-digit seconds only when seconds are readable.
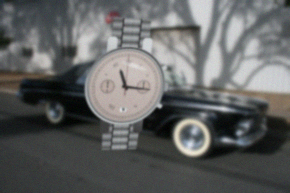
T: 11.16
